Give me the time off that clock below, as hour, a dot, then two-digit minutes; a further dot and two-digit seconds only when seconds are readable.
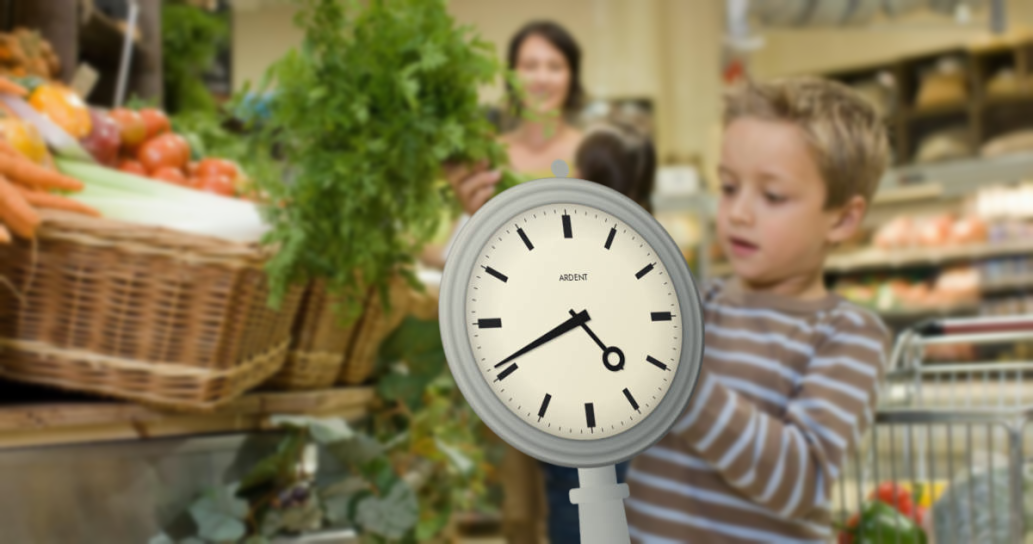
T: 4.41
